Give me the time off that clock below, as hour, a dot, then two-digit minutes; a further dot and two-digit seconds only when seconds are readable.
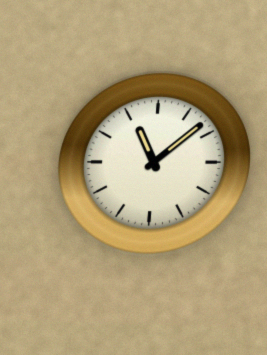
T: 11.08
